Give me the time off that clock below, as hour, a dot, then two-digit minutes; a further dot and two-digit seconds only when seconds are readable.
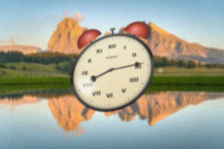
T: 8.14
